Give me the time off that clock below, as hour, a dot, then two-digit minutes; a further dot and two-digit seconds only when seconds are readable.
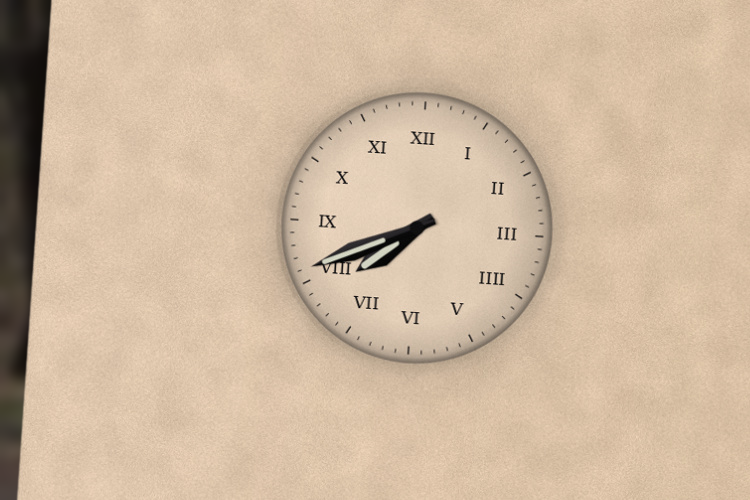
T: 7.41
